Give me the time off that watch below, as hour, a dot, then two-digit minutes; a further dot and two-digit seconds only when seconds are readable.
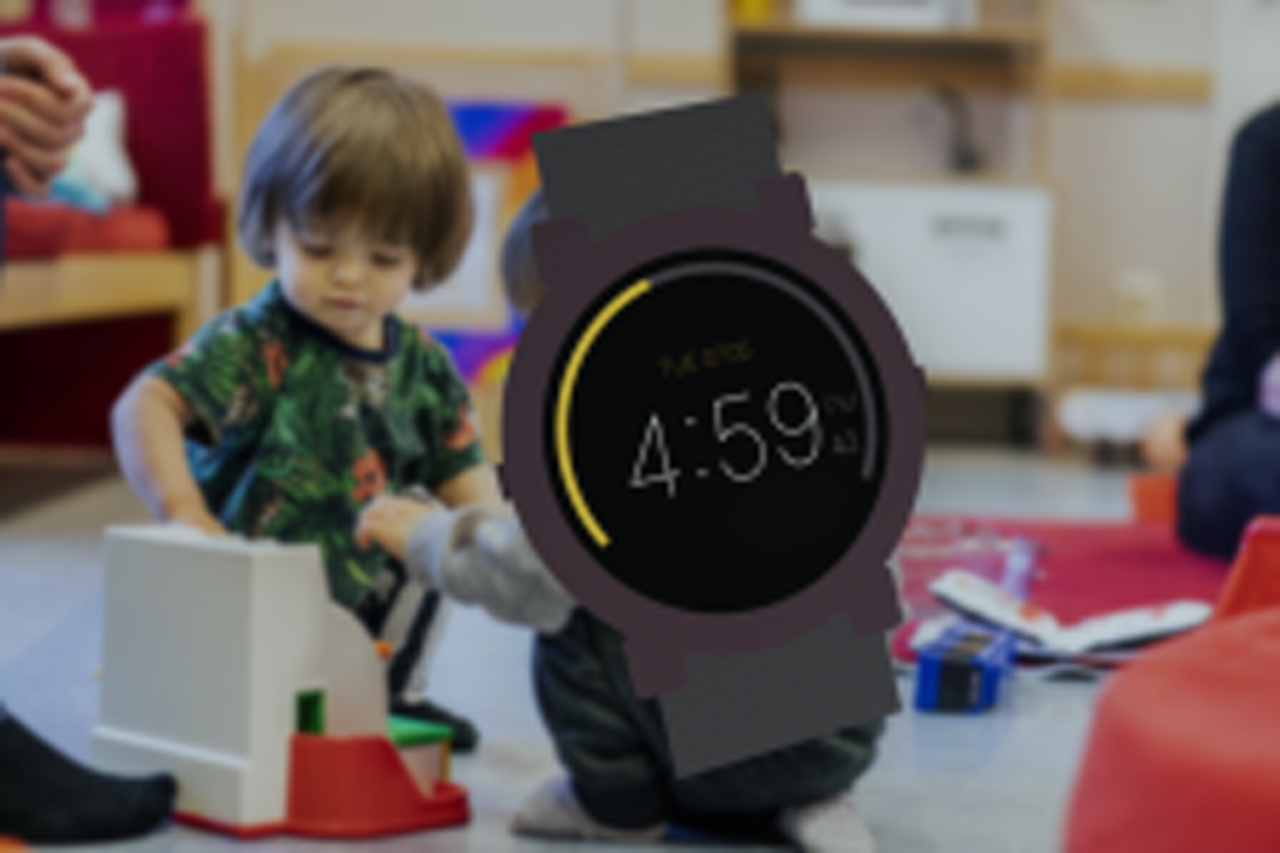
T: 4.59
